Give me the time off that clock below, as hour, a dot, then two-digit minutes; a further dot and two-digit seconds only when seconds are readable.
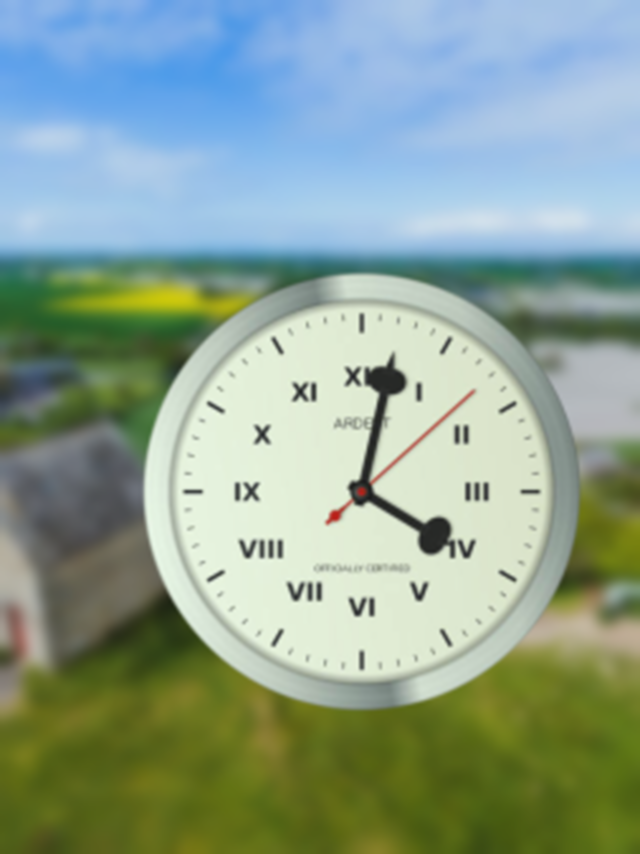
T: 4.02.08
